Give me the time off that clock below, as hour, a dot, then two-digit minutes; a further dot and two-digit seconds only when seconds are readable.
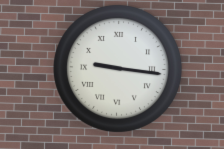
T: 9.16
